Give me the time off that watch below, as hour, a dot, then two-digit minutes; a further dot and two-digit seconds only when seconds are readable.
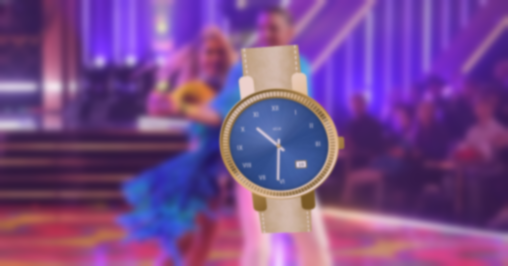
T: 10.31
